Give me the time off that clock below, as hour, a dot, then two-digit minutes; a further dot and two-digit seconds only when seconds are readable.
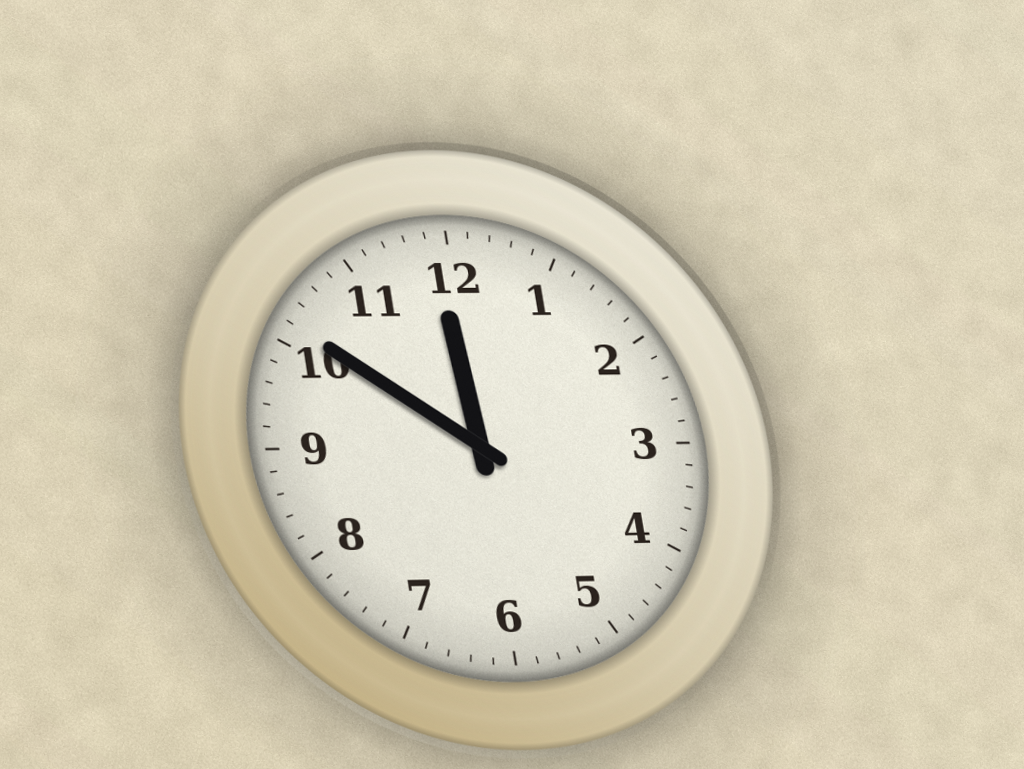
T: 11.51
